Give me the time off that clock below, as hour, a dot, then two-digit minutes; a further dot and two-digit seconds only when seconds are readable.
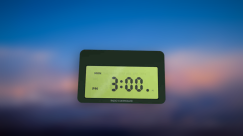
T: 3.00
